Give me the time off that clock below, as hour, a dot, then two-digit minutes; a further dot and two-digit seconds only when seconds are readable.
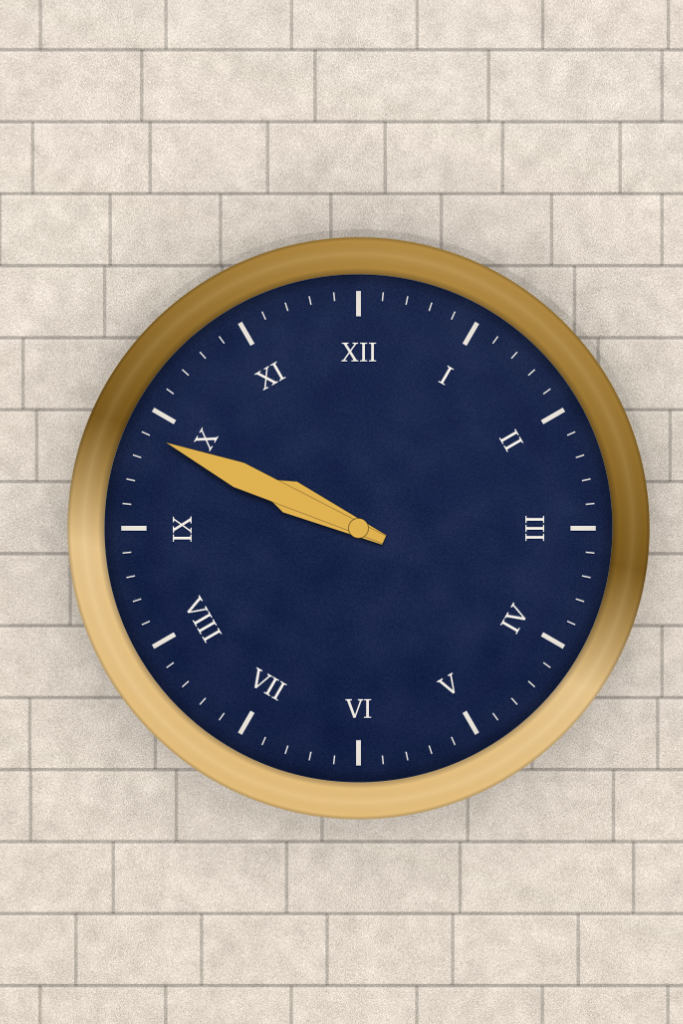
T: 9.49
